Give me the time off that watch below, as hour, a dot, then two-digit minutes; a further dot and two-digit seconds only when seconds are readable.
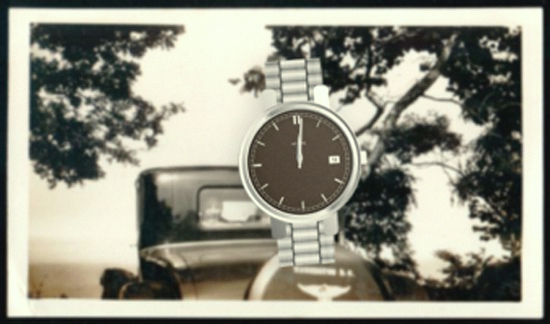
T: 12.01
